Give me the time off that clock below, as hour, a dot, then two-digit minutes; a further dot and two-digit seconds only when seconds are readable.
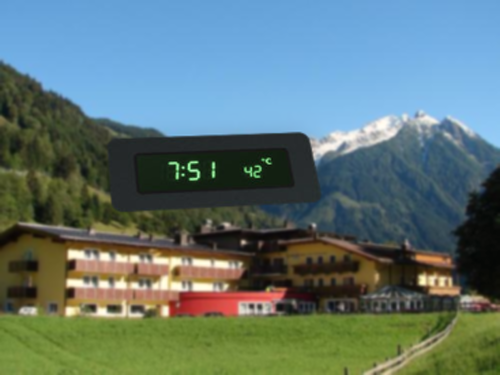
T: 7.51
